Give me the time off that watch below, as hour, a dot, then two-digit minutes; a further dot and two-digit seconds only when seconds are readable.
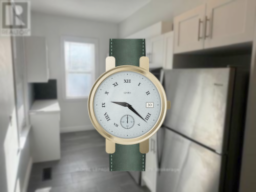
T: 9.22
